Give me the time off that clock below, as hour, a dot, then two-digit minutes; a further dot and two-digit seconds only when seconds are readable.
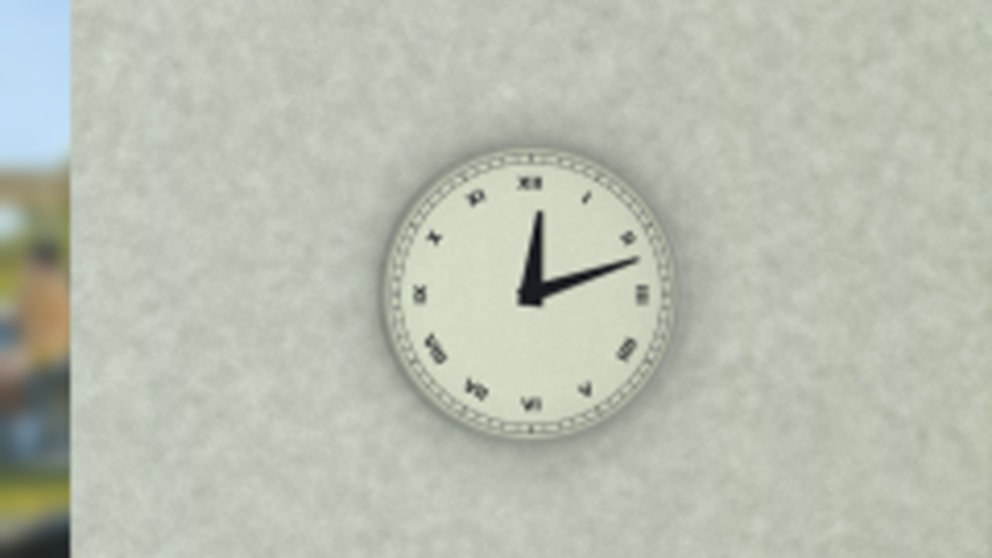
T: 12.12
